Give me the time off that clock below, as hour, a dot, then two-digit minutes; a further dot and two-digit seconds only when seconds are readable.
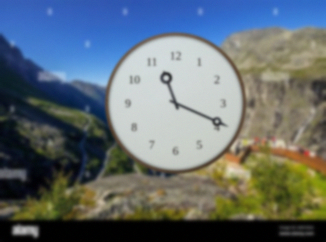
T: 11.19
